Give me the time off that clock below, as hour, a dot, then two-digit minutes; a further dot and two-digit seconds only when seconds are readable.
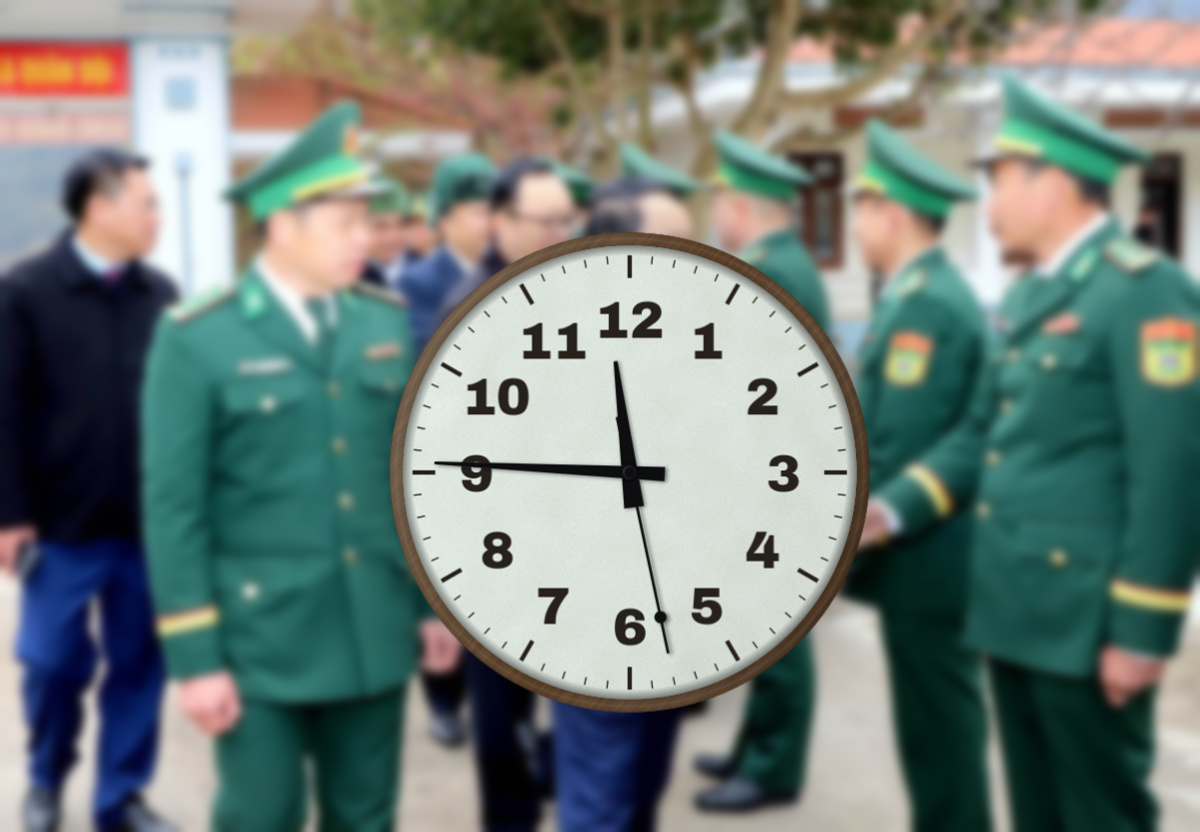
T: 11.45.28
